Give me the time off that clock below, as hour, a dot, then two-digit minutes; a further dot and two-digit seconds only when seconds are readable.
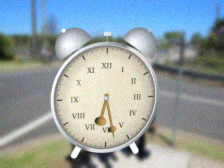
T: 6.28
